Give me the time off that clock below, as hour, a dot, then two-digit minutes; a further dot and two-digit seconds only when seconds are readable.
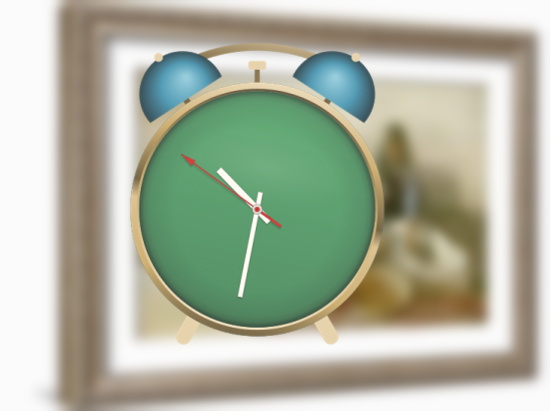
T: 10.31.51
